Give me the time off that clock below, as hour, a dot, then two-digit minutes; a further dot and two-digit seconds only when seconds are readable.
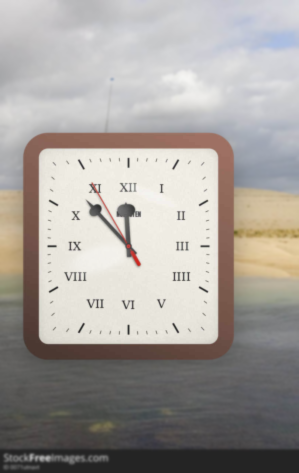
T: 11.52.55
